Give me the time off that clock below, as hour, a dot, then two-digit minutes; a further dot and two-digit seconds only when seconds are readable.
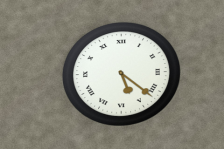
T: 5.22
